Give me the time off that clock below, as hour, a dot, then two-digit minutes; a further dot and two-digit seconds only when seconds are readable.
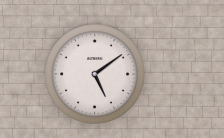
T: 5.09
